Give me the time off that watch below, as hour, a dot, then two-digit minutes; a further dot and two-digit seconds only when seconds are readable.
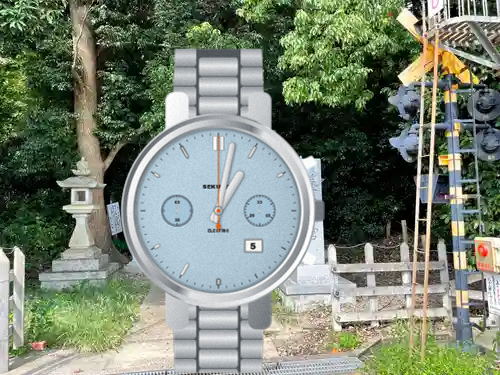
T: 1.02
